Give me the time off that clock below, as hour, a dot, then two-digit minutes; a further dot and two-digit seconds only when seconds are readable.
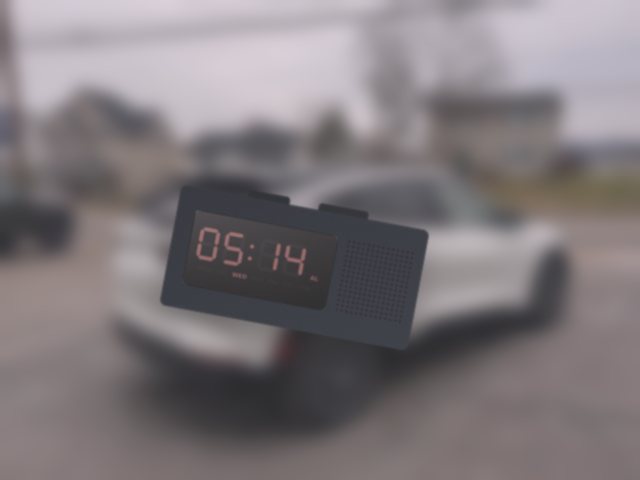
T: 5.14
